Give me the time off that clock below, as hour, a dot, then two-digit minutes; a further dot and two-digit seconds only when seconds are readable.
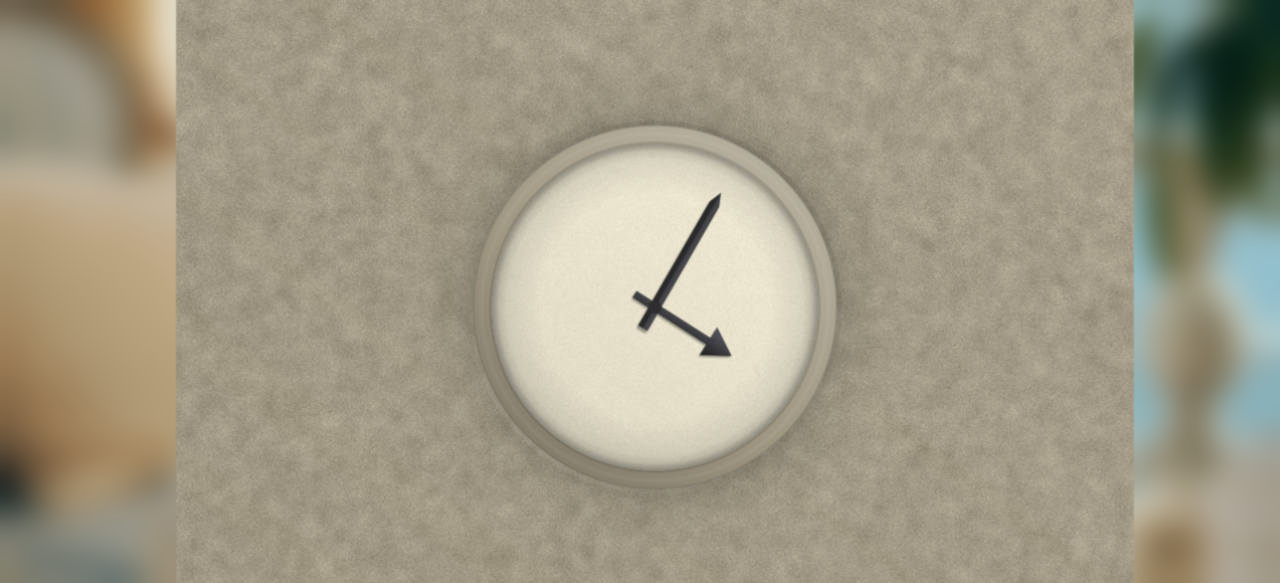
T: 4.05
